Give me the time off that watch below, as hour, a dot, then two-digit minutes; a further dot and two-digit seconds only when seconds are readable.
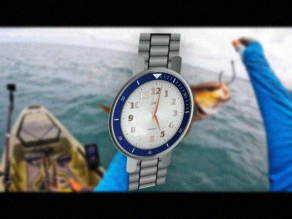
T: 5.02
